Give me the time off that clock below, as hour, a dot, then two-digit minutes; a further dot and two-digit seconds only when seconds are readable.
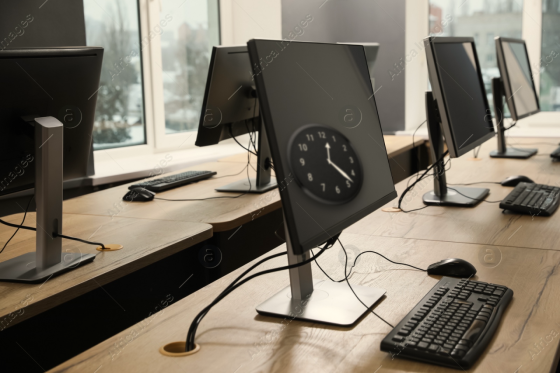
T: 12.23
